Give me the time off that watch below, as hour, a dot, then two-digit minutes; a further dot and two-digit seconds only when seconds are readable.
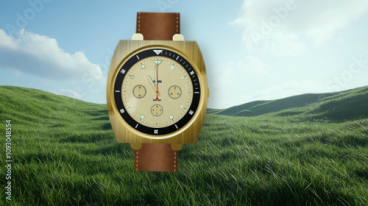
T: 10.59
